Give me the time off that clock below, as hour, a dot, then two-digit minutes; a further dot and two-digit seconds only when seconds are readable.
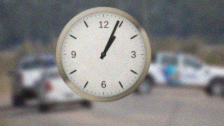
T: 1.04
